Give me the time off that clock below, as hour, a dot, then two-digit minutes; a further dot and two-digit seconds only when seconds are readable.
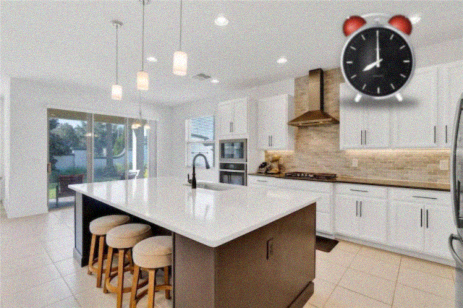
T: 8.00
